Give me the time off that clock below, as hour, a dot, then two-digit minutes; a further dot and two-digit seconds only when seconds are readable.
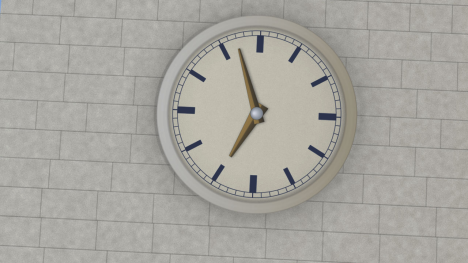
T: 6.57
